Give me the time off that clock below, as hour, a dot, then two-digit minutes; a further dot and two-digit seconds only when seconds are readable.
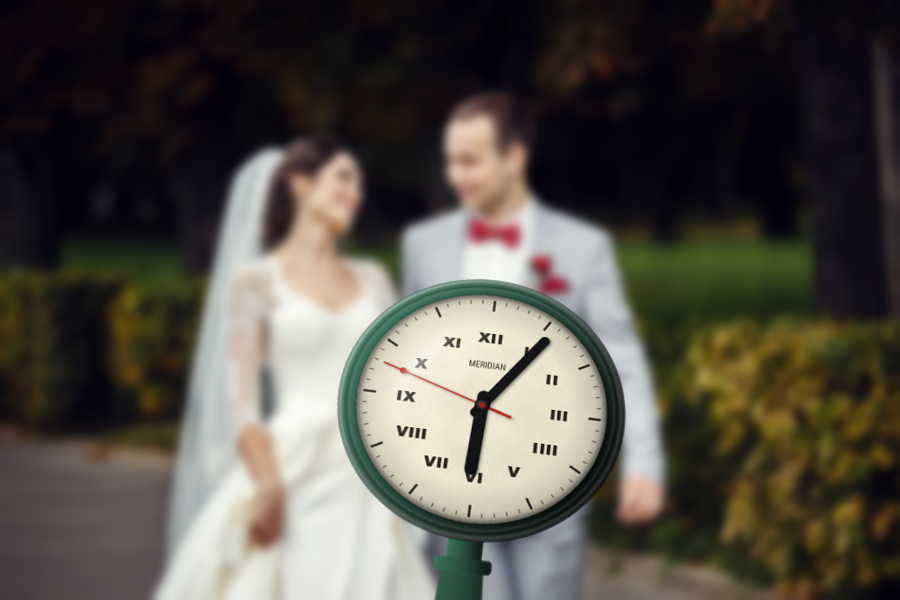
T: 6.05.48
